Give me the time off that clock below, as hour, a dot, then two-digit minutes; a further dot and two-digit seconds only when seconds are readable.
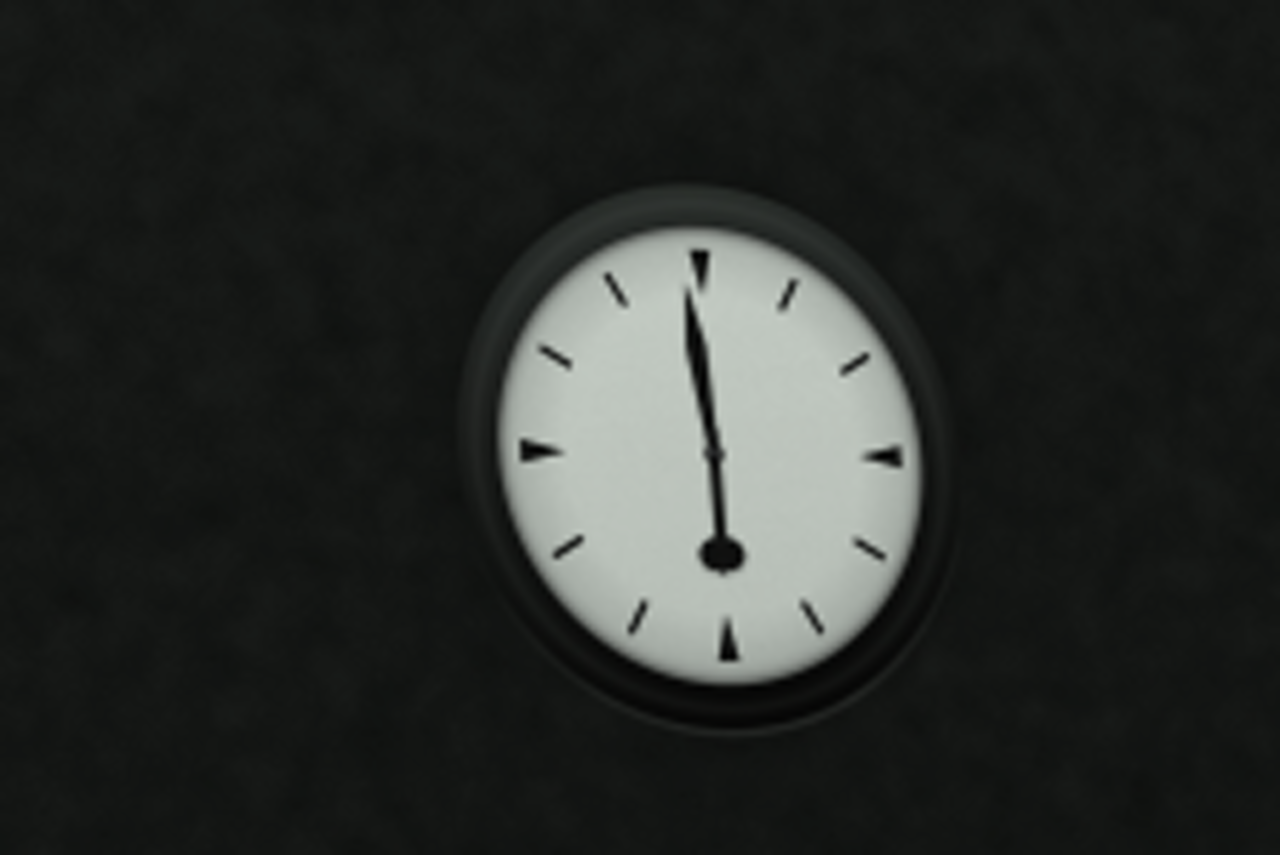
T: 5.59
